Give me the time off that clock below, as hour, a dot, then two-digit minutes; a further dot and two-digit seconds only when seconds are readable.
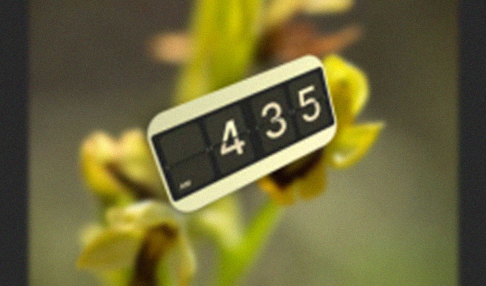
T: 4.35
